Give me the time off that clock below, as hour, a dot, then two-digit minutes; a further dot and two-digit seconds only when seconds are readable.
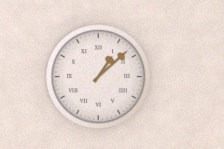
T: 1.08
